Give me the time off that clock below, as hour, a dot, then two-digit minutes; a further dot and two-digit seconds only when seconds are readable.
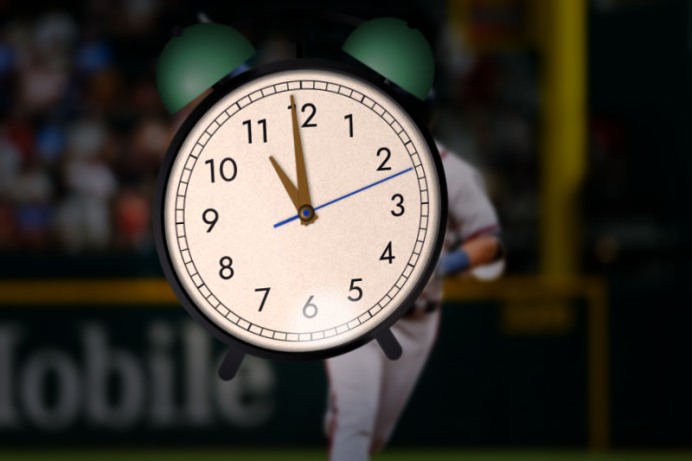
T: 10.59.12
